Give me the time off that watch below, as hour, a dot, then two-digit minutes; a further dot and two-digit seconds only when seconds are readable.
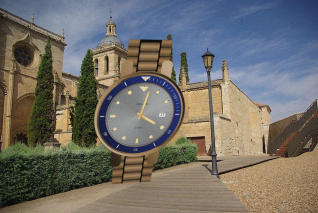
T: 4.02
